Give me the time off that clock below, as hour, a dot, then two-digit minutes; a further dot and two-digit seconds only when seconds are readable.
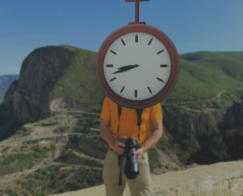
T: 8.42
